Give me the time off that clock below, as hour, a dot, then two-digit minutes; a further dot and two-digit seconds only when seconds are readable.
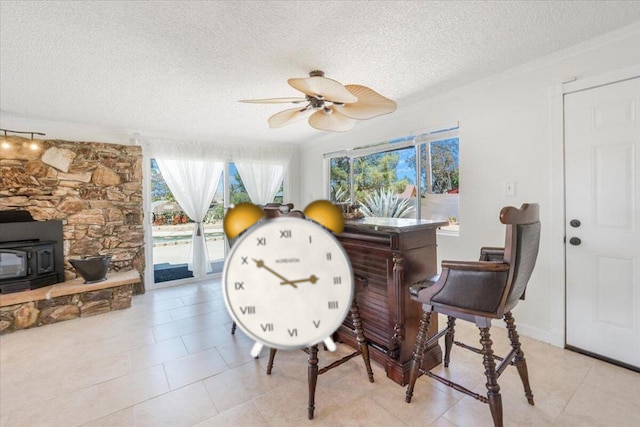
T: 2.51
